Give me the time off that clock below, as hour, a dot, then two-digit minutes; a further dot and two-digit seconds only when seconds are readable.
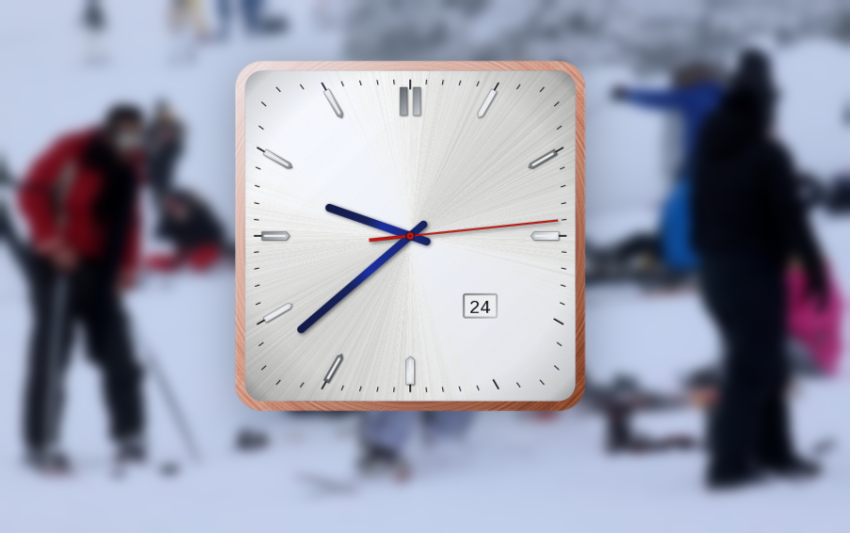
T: 9.38.14
